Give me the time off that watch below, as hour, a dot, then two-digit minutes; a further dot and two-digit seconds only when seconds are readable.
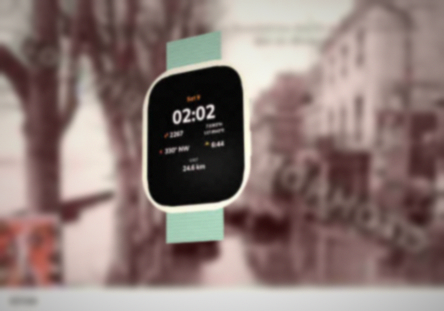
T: 2.02
